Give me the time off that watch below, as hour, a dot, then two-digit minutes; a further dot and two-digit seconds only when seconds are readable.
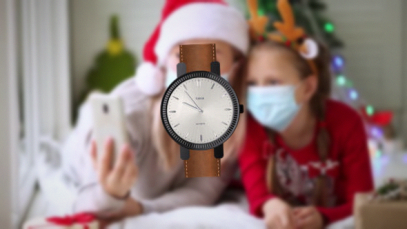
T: 9.54
